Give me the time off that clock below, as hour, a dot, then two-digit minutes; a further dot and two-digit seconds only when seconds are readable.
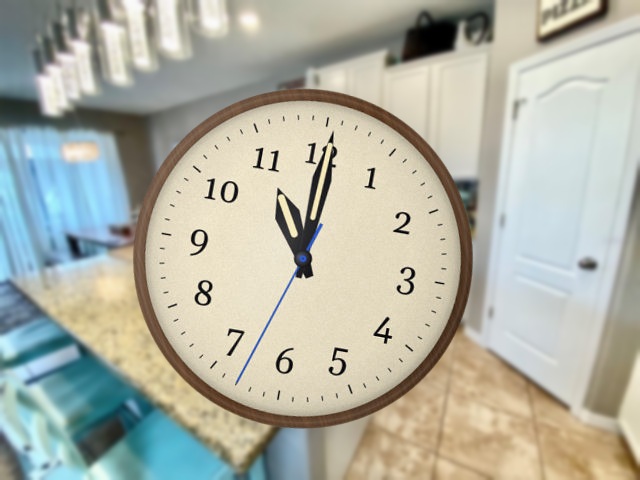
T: 11.00.33
